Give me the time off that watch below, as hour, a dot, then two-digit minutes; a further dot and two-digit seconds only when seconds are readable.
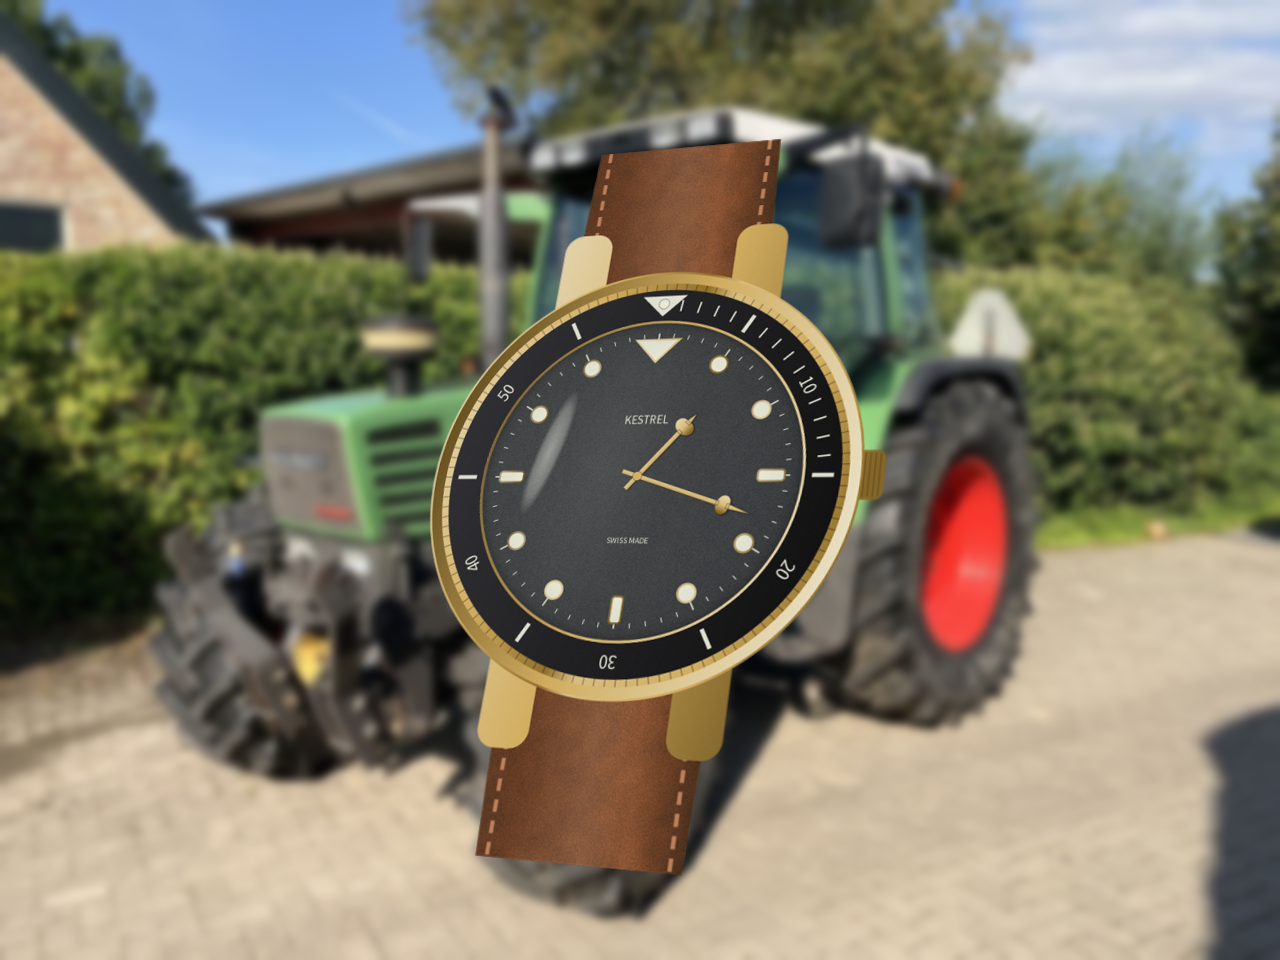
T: 1.18
